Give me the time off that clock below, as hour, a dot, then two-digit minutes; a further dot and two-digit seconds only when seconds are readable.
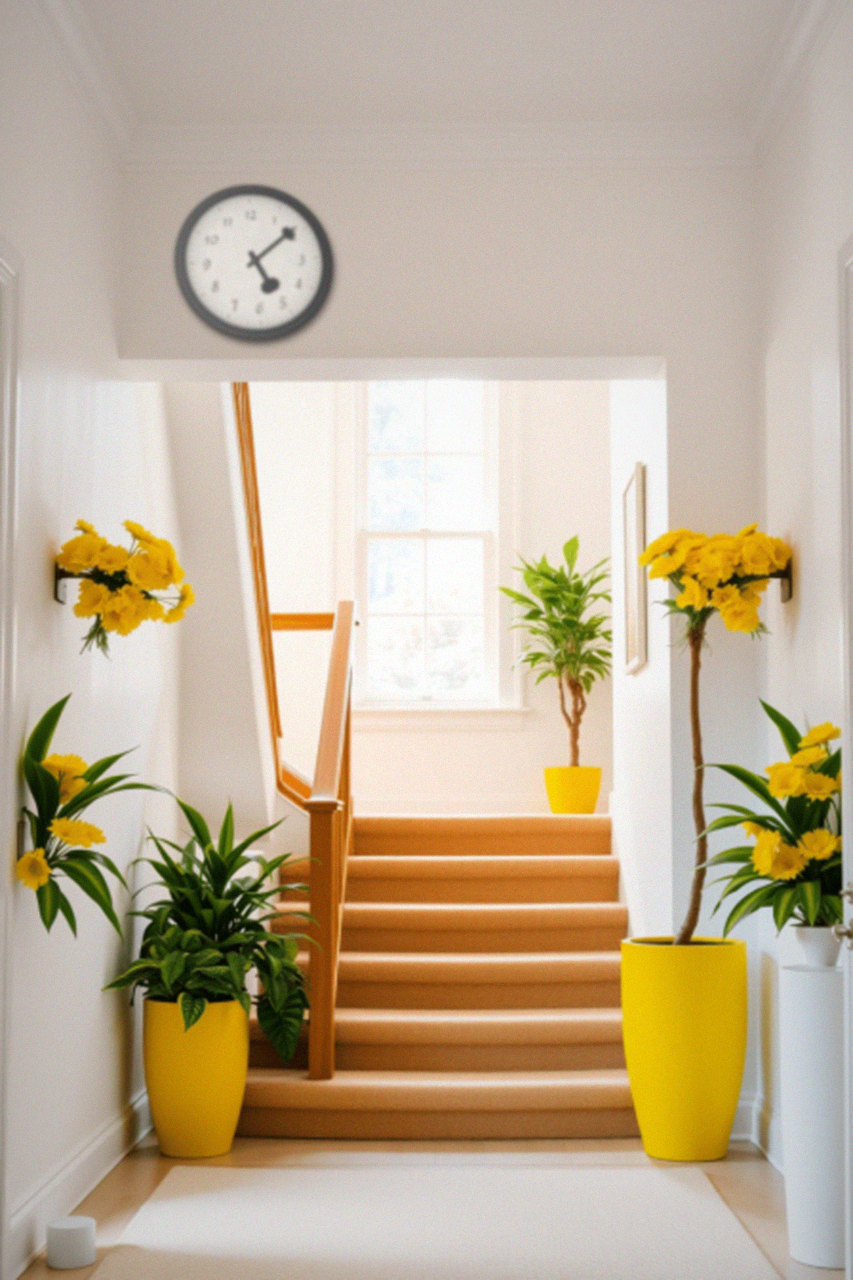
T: 5.09
